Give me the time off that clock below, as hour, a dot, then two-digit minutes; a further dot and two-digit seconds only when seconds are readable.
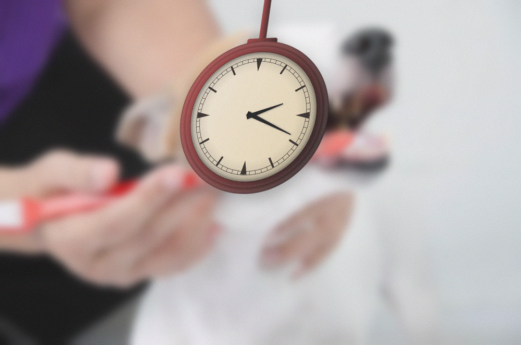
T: 2.19
